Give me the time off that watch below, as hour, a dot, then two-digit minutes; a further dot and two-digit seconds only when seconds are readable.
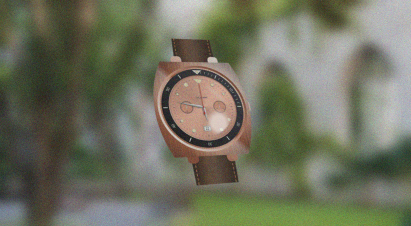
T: 5.47
